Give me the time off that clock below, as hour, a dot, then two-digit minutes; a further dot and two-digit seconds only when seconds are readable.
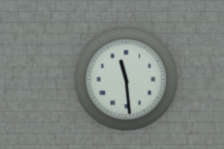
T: 11.29
